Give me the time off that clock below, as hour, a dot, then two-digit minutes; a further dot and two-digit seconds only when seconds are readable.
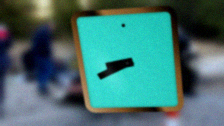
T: 8.41
